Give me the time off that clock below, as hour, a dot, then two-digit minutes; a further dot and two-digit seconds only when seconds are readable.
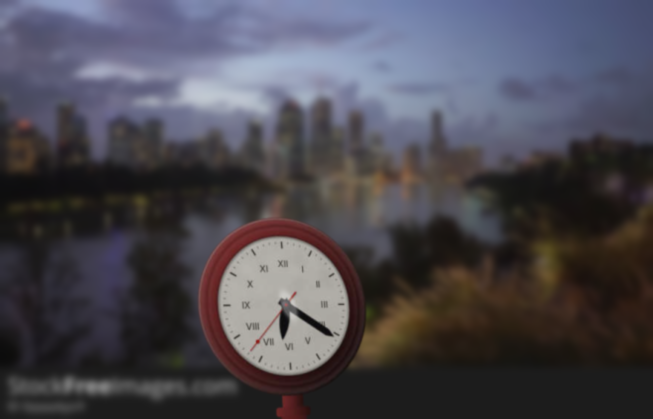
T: 6.20.37
